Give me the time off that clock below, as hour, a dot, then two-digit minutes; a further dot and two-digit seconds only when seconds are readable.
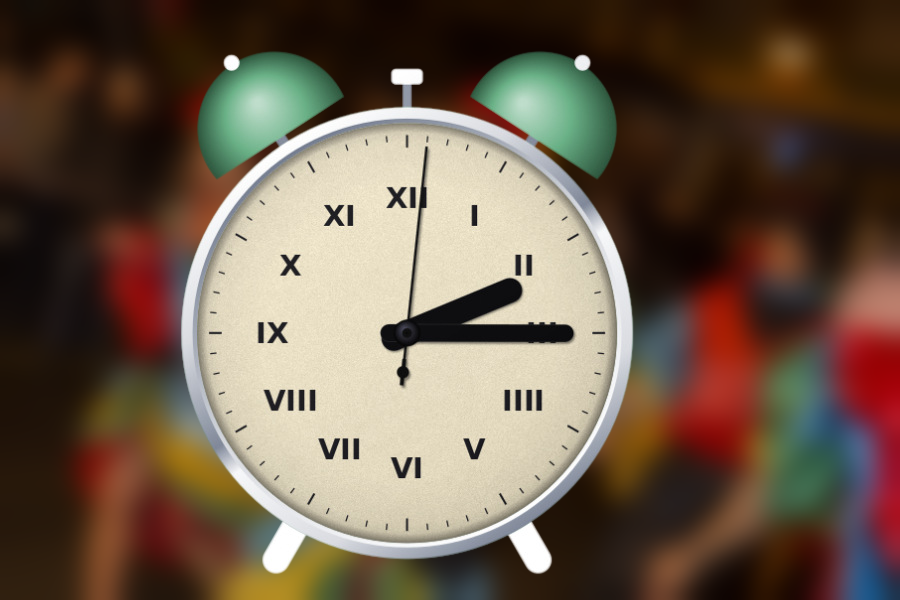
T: 2.15.01
